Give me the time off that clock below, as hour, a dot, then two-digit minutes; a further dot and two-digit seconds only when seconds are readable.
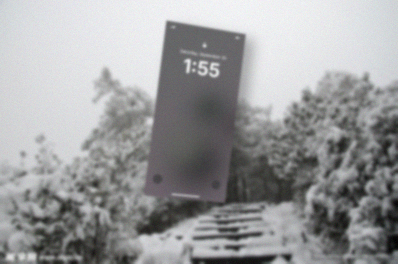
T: 1.55
